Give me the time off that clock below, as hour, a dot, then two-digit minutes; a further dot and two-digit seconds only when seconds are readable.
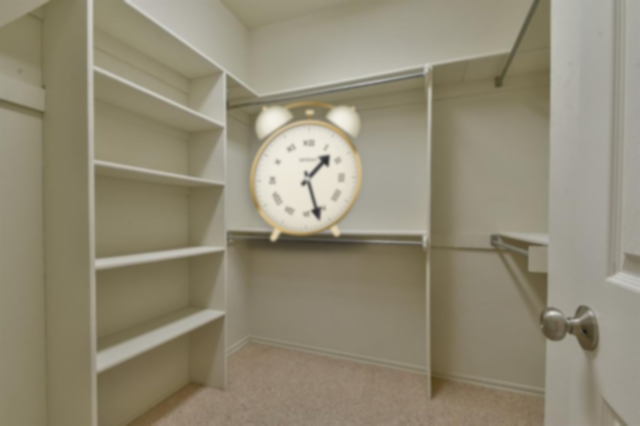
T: 1.27
